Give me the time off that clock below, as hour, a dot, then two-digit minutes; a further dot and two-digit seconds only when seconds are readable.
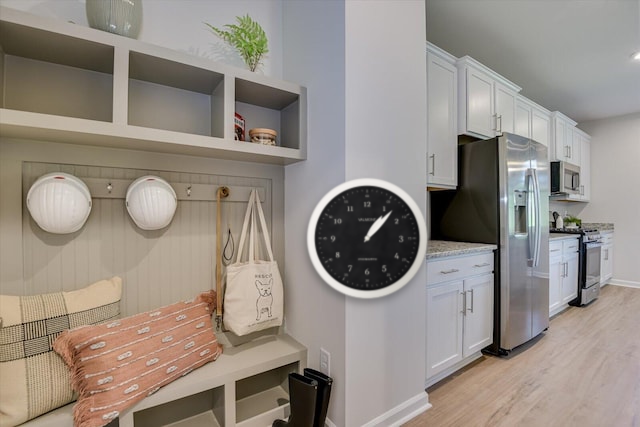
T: 1.07
